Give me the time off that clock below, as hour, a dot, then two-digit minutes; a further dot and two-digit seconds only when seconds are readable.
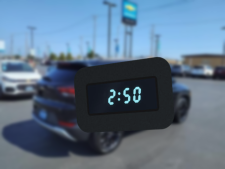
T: 2.50
